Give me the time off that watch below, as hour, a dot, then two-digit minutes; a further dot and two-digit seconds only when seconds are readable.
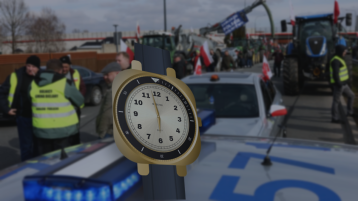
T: 5.58
